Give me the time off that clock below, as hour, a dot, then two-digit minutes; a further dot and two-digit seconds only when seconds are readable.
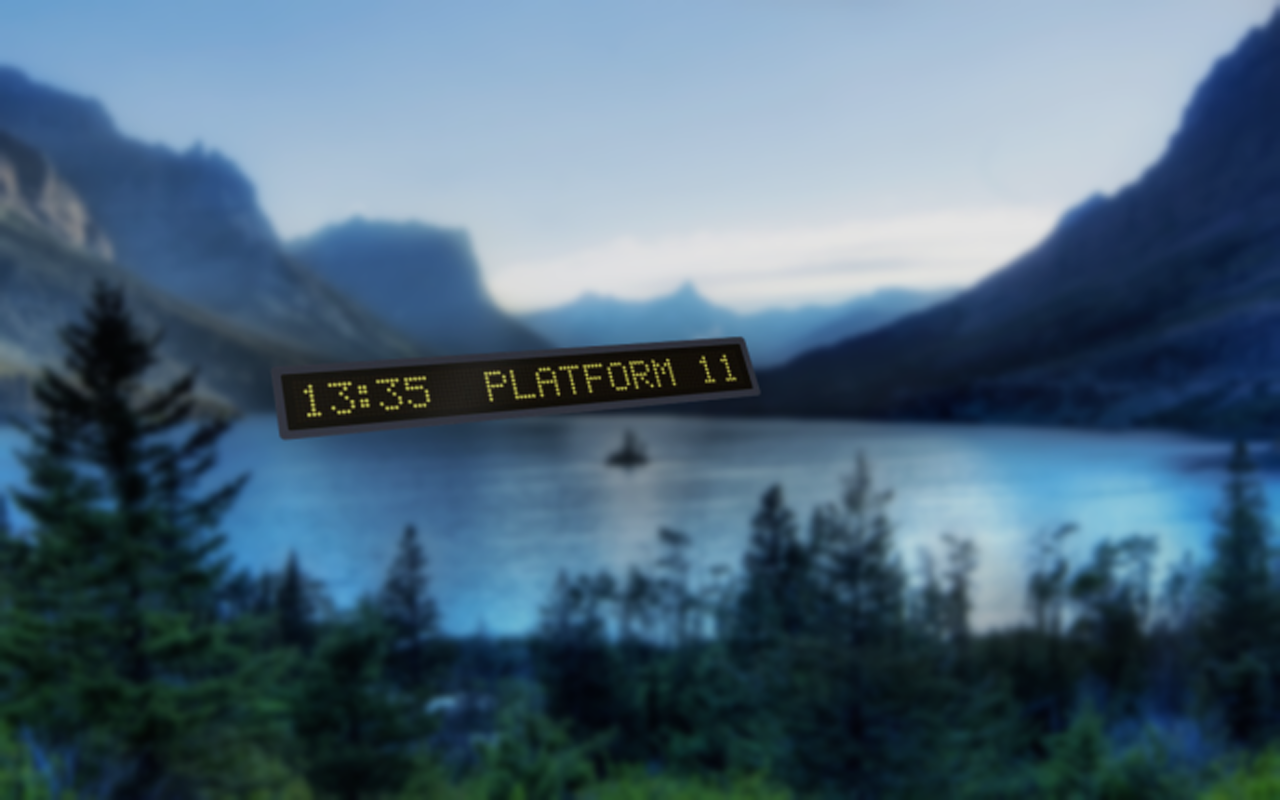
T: 13.35
